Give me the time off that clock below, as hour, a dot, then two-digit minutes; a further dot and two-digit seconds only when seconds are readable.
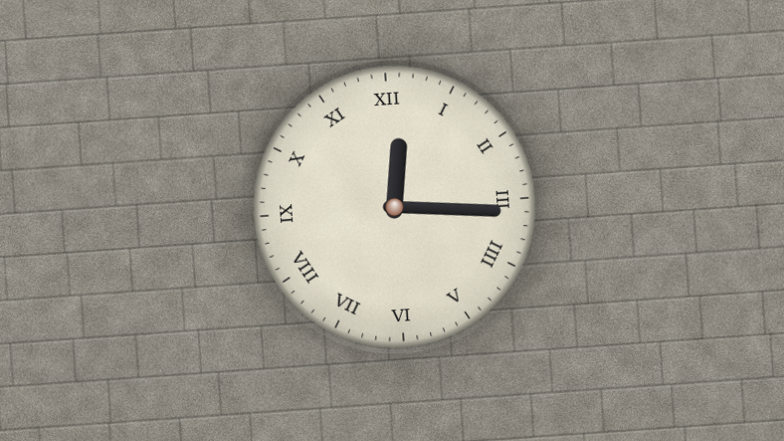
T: 12.16
